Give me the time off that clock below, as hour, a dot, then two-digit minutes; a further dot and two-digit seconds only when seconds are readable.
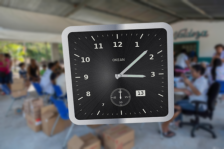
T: 3.08
